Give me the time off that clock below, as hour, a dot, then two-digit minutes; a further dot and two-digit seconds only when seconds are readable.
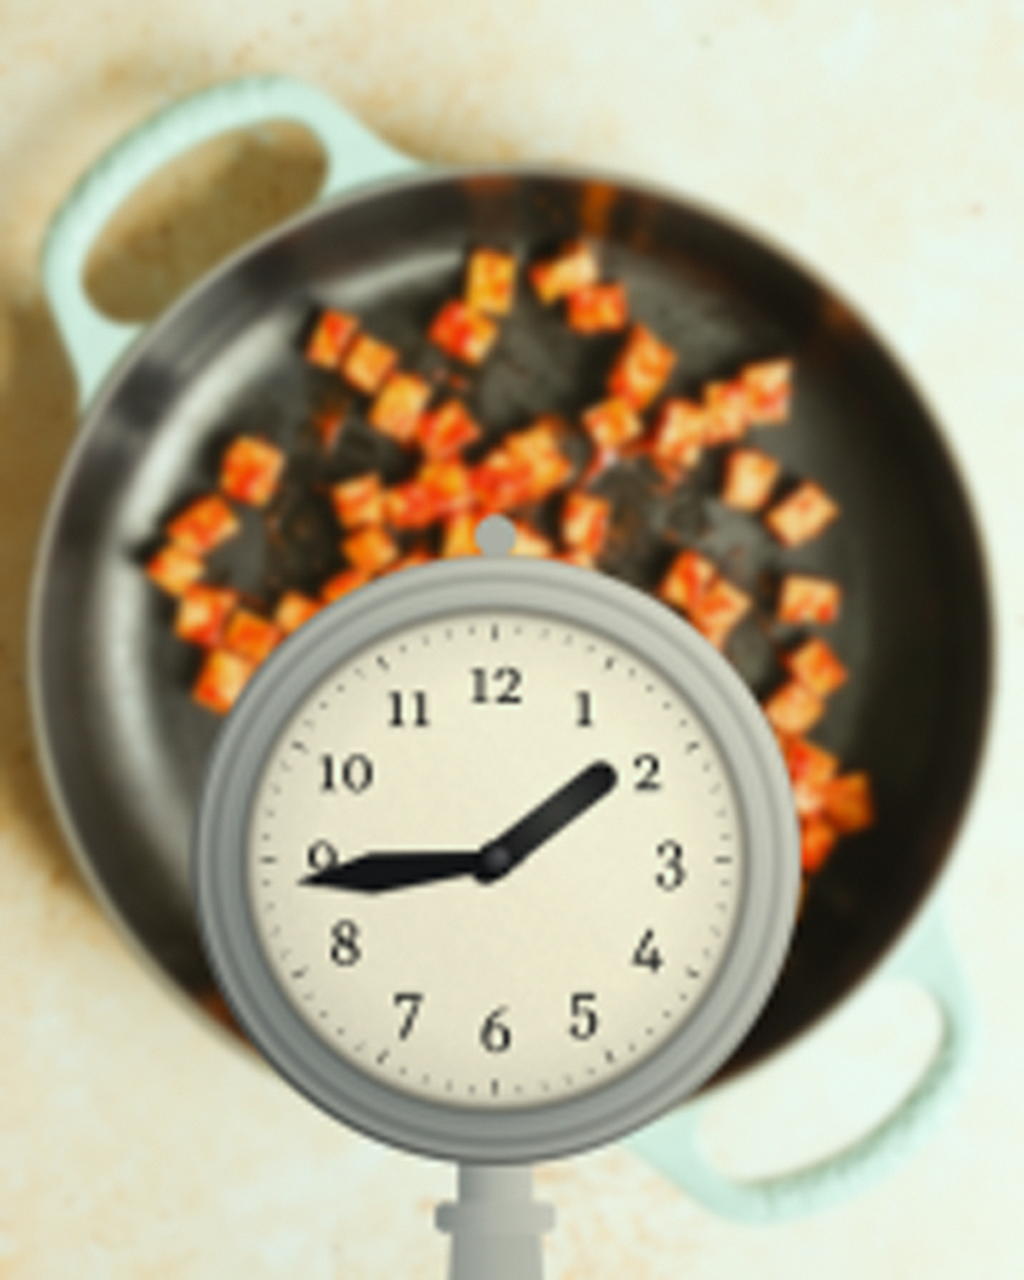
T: 1.44
